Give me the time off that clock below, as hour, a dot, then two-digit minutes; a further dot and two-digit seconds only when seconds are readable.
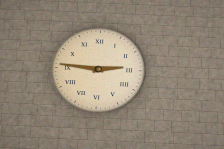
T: 2.46
